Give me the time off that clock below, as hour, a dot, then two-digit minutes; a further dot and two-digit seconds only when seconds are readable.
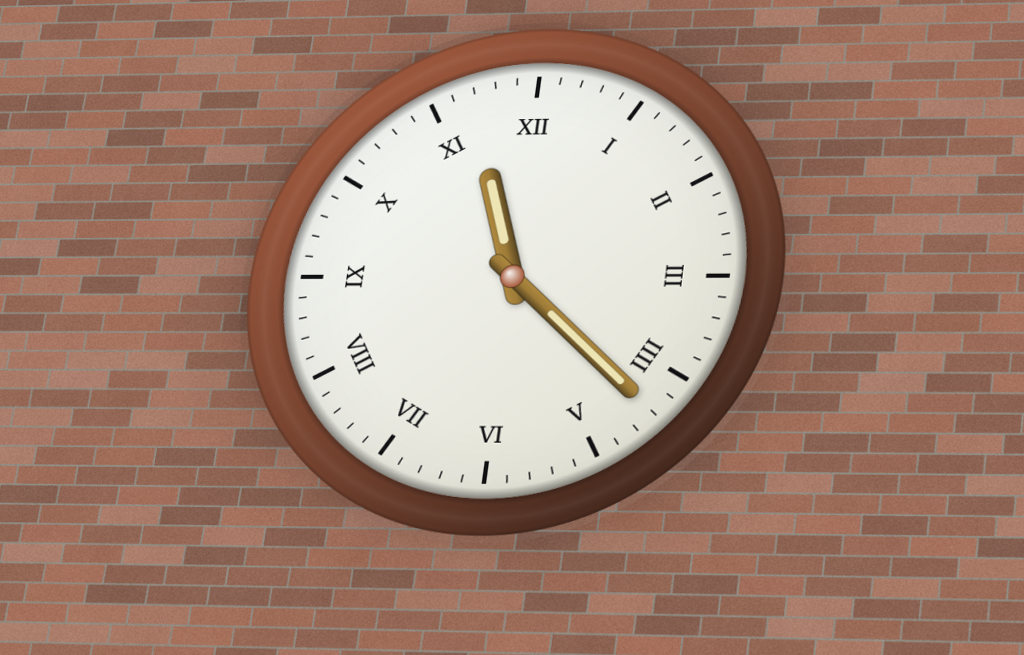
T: 11.22
